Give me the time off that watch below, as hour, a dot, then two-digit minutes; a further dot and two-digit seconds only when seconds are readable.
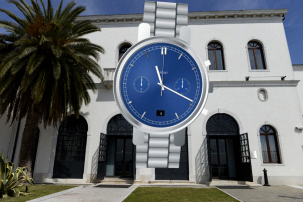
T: 11.19
